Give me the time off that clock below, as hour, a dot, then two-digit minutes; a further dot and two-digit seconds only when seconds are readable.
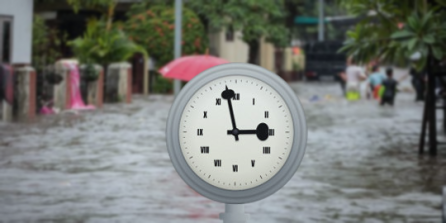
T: 2.58
